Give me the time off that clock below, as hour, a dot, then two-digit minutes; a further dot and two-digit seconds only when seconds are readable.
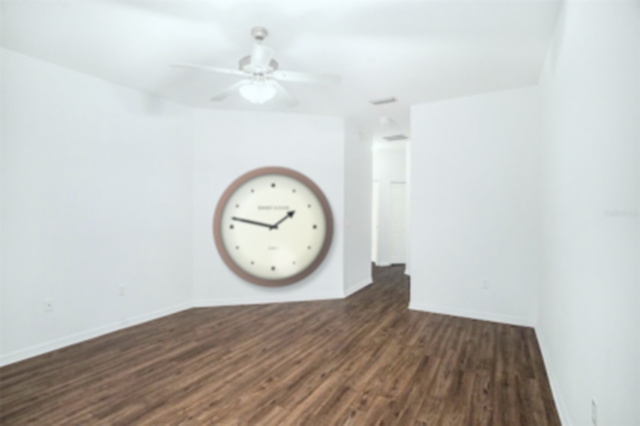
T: 1.47
